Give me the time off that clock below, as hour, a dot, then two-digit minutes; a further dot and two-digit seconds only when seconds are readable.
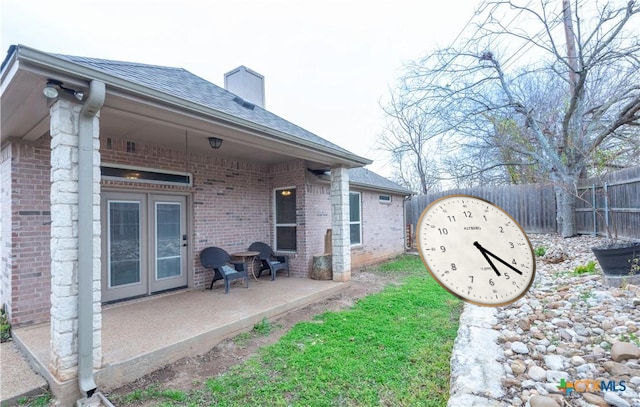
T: 5.22
